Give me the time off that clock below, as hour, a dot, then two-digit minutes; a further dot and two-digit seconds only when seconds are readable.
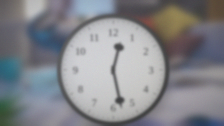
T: 12.28
